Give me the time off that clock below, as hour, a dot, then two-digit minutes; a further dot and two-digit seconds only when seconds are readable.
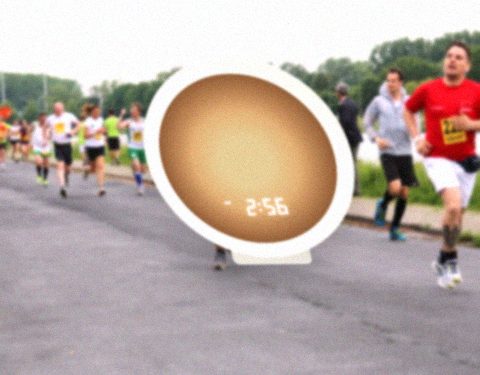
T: 2.56
